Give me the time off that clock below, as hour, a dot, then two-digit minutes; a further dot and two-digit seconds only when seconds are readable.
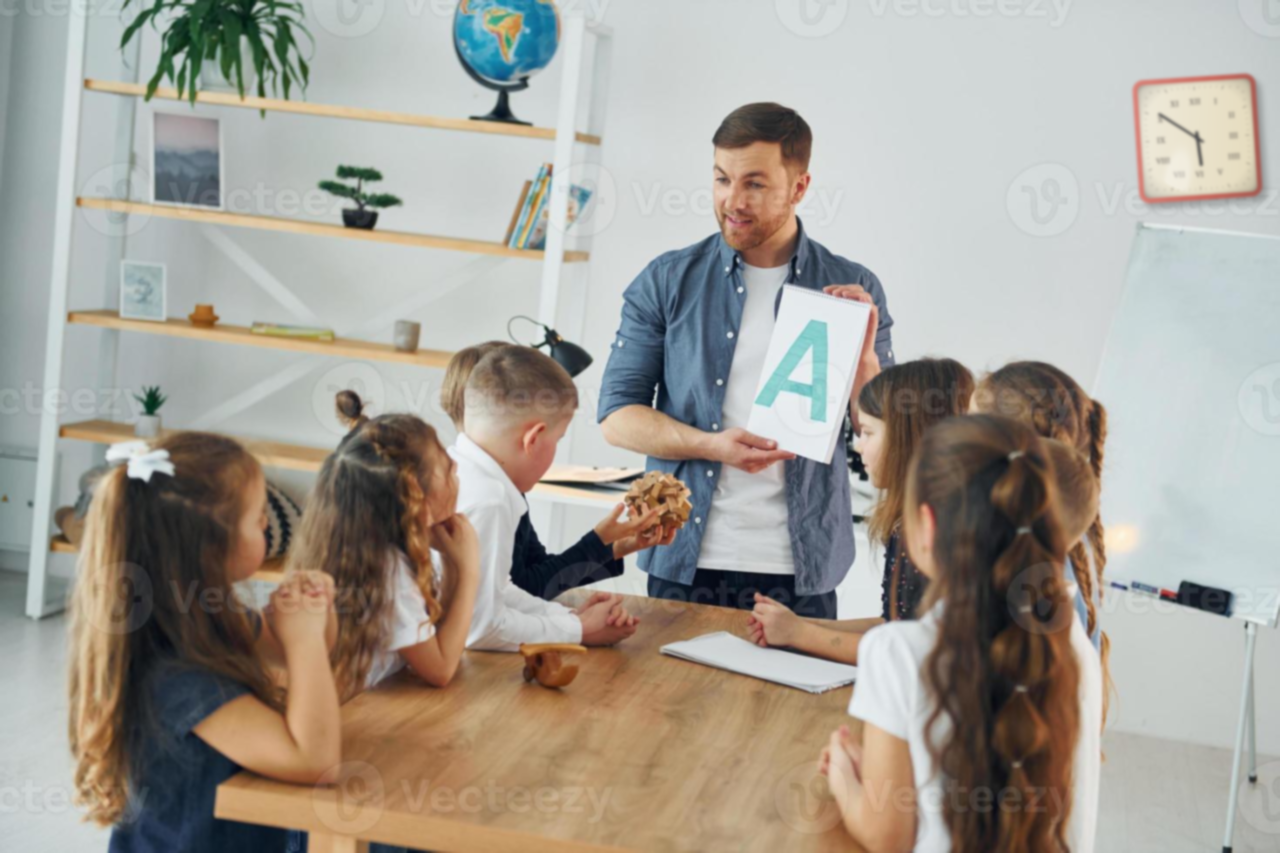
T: 5.51
